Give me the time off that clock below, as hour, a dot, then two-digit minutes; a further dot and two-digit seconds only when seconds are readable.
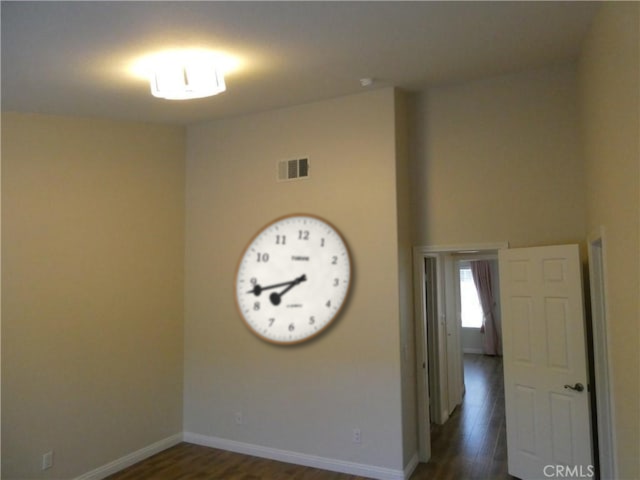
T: 7.43
